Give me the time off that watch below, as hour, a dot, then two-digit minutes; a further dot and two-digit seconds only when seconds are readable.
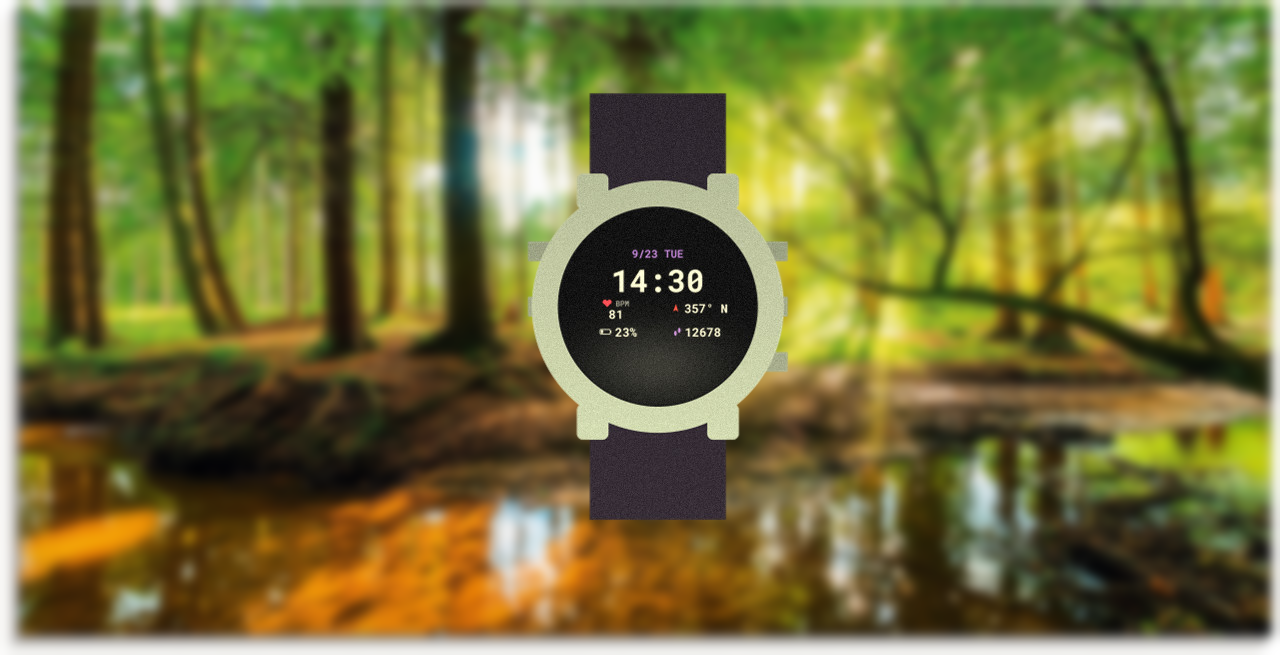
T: 14.30
